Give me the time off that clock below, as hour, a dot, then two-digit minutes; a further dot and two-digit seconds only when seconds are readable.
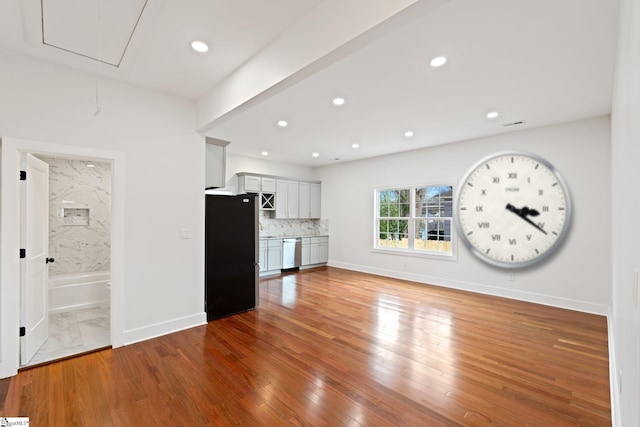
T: 3.21
